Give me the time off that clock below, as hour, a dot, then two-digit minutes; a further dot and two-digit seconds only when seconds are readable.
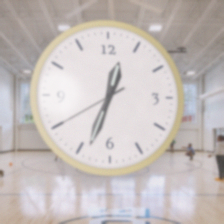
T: 12.33.40
